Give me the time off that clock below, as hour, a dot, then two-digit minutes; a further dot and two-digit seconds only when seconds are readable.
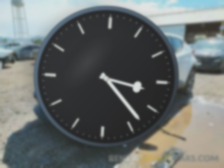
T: 3.23
